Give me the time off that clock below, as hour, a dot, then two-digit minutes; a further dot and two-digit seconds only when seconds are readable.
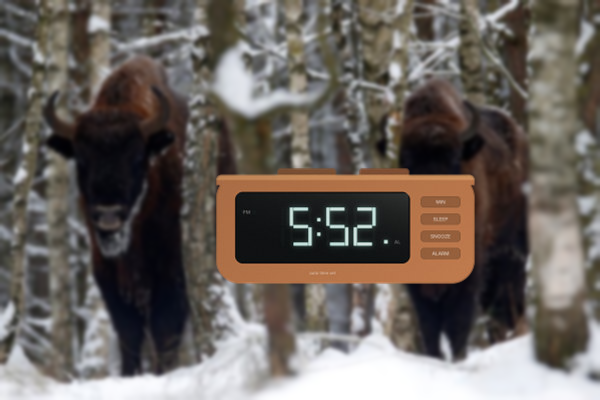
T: 5.52
